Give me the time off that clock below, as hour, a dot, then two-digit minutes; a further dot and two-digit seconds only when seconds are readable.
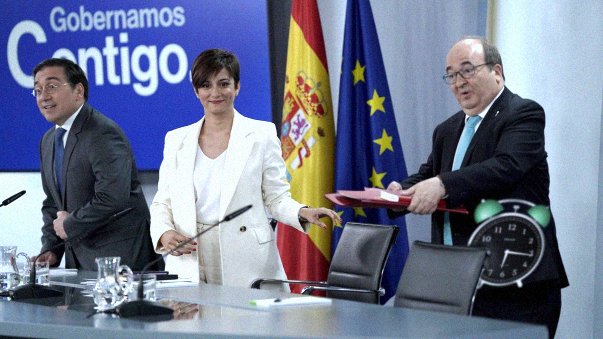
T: 6.16
